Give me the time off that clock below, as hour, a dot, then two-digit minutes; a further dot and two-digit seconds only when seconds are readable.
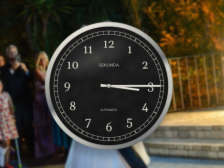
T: 3.15
